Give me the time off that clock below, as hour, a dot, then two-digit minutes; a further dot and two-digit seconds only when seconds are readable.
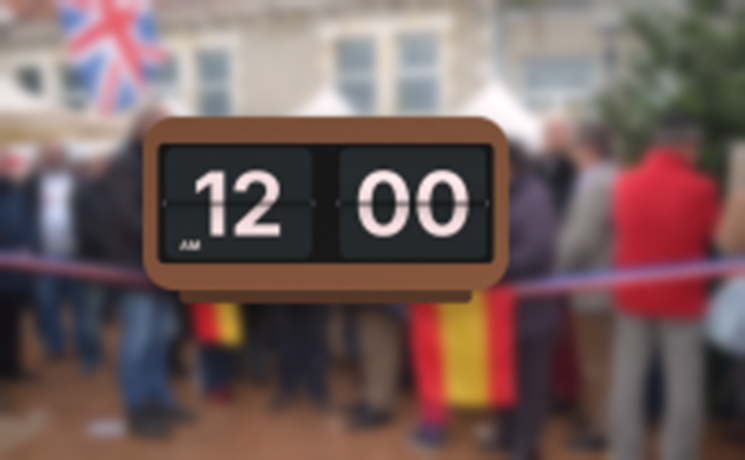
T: 12.00
